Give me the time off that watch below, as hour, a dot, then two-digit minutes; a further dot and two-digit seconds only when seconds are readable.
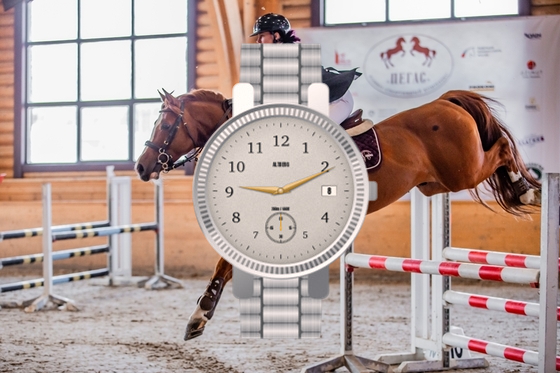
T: 9.11
